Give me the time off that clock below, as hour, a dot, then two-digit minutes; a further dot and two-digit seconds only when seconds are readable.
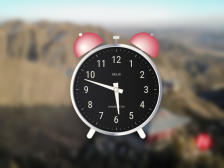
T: 5.48
